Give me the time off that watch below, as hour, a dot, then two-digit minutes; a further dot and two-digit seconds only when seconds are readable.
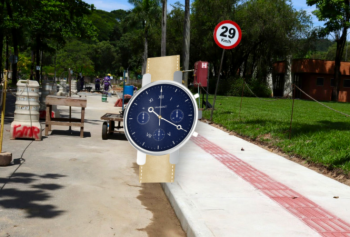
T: 10.20
